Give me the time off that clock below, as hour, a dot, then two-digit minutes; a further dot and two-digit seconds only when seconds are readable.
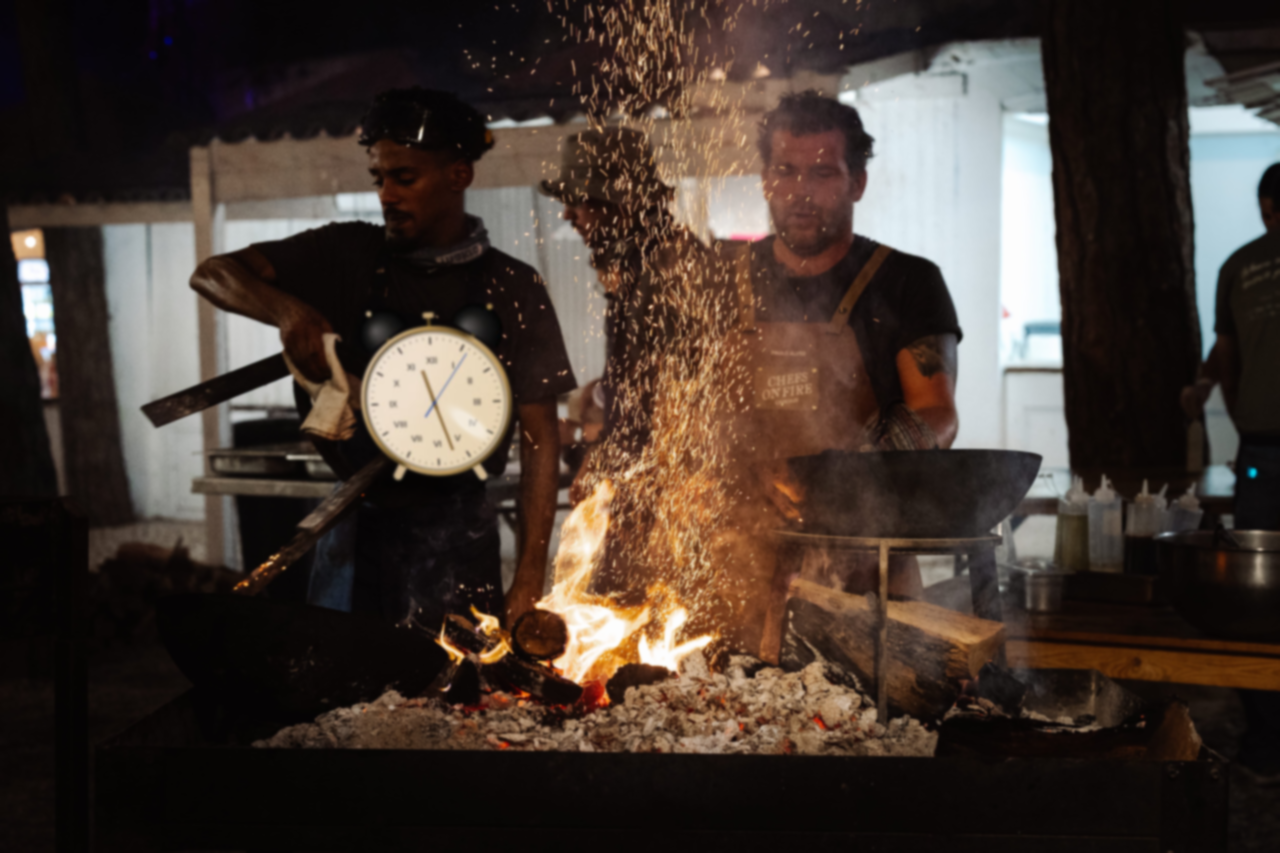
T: 11.27.06
